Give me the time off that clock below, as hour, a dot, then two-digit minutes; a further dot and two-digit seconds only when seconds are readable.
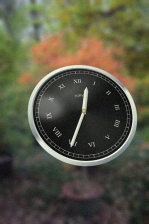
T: 12.35
